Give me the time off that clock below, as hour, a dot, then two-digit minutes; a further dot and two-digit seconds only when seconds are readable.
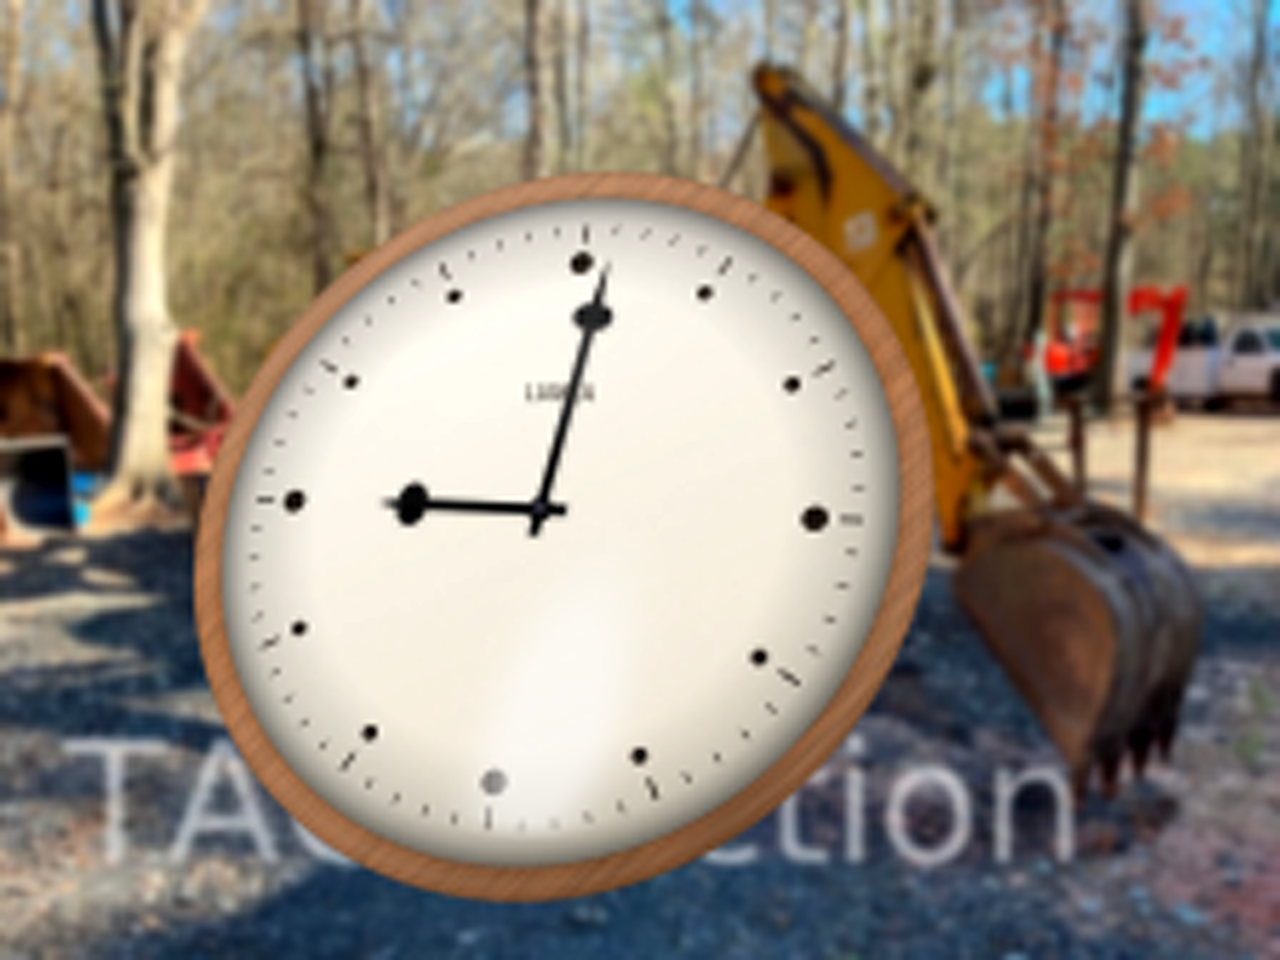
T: 9.01
